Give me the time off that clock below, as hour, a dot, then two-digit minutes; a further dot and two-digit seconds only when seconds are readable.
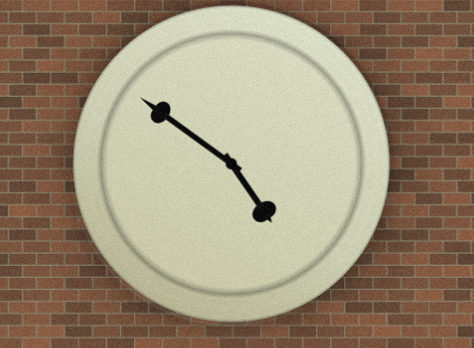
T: 4.51
